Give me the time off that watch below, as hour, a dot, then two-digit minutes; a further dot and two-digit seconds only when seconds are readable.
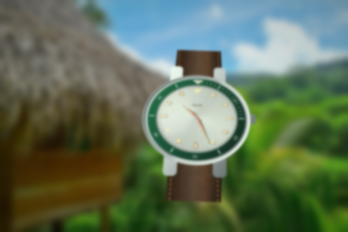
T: 10.26
